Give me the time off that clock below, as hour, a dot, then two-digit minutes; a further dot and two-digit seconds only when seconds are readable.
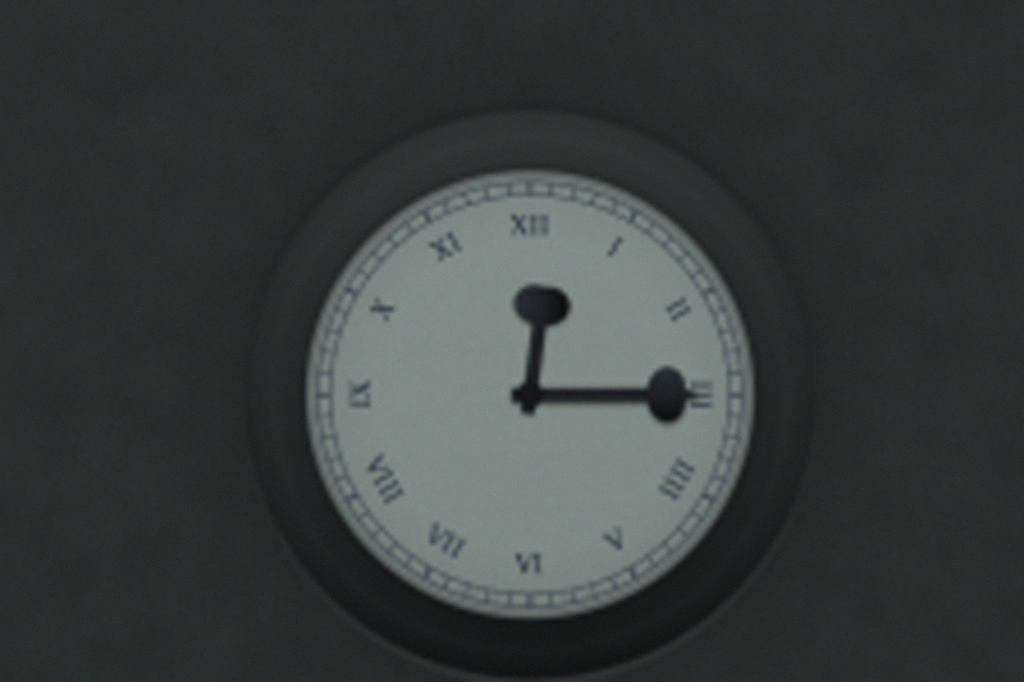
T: 12.15
